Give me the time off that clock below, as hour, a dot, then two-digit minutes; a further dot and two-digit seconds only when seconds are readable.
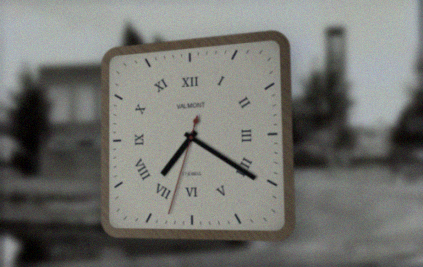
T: 7.20.33
